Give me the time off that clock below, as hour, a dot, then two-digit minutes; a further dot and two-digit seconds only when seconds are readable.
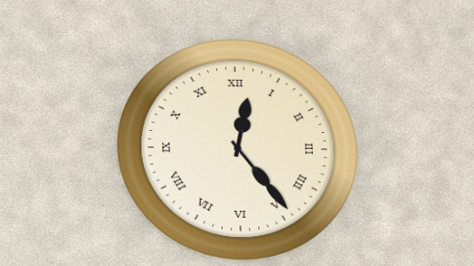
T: 12.24
